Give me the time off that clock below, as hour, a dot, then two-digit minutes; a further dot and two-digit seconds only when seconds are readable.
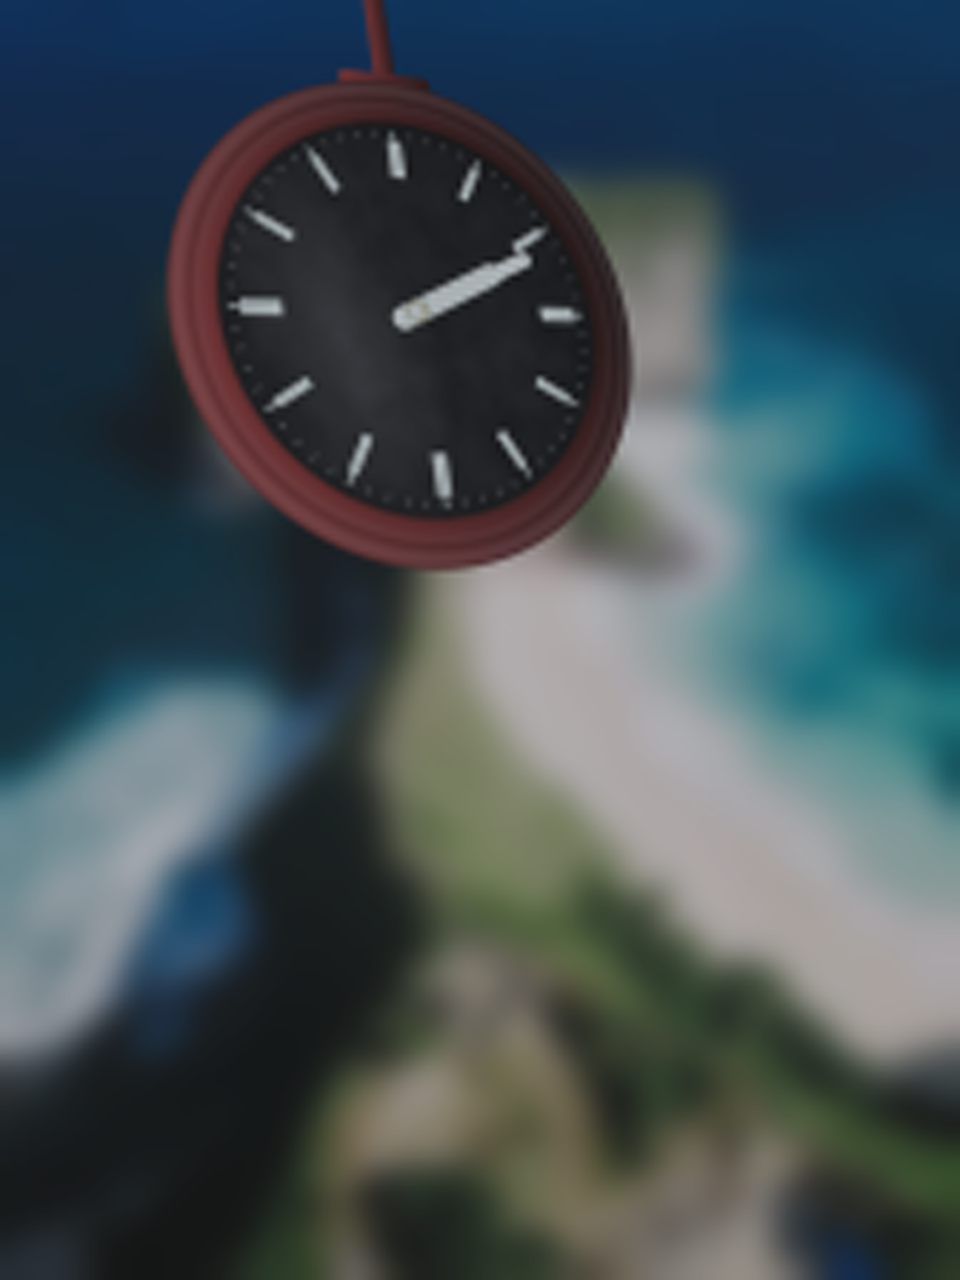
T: 2.11
